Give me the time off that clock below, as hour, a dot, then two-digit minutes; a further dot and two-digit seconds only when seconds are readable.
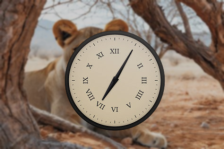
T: 7.05
